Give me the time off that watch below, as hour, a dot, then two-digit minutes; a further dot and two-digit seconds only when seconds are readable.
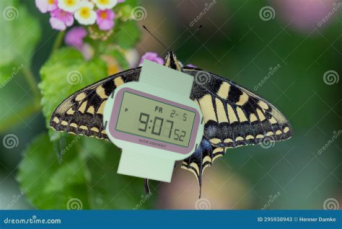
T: 9.07.52
